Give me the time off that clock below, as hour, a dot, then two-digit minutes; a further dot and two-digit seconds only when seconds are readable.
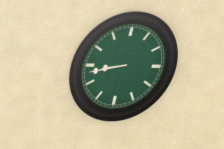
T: 8.43
